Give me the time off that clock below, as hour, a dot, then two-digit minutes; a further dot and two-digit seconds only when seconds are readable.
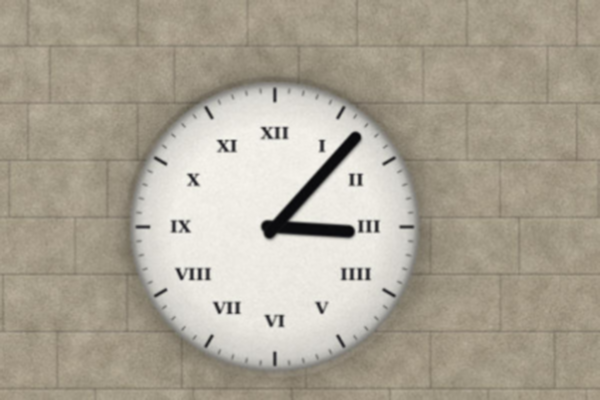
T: 3.07
